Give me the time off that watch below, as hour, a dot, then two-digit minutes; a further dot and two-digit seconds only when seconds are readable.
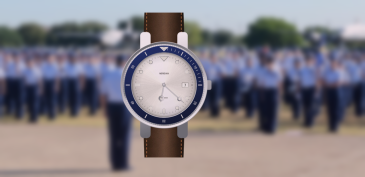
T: 6.22
